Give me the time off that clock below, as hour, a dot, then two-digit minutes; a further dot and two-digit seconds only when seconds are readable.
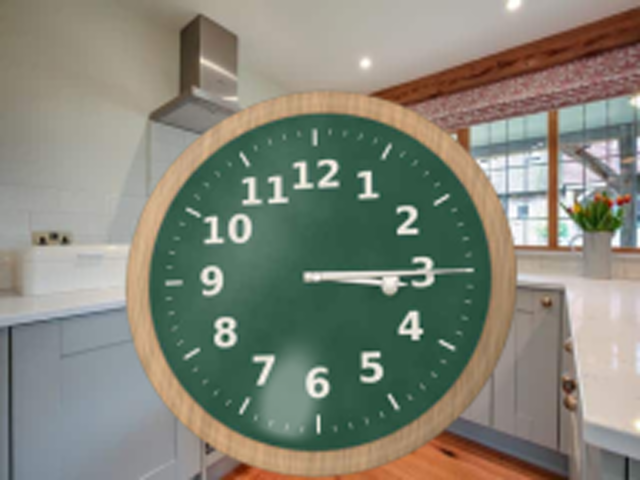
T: 3.15
